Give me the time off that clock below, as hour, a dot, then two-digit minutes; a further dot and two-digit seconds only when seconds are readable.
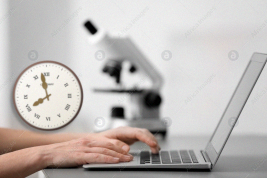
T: 7.58
